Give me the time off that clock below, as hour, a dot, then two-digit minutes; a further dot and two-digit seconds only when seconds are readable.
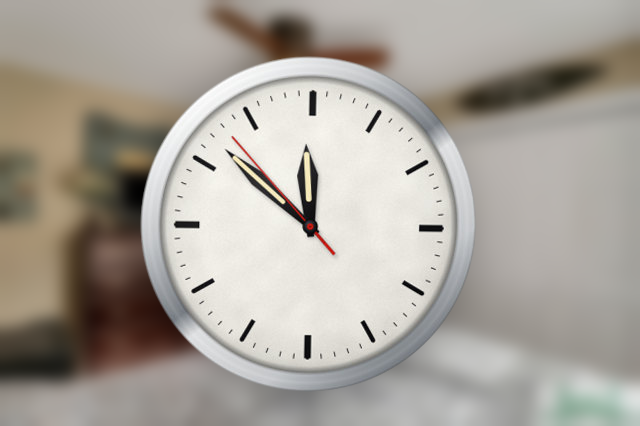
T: 11.51.53
